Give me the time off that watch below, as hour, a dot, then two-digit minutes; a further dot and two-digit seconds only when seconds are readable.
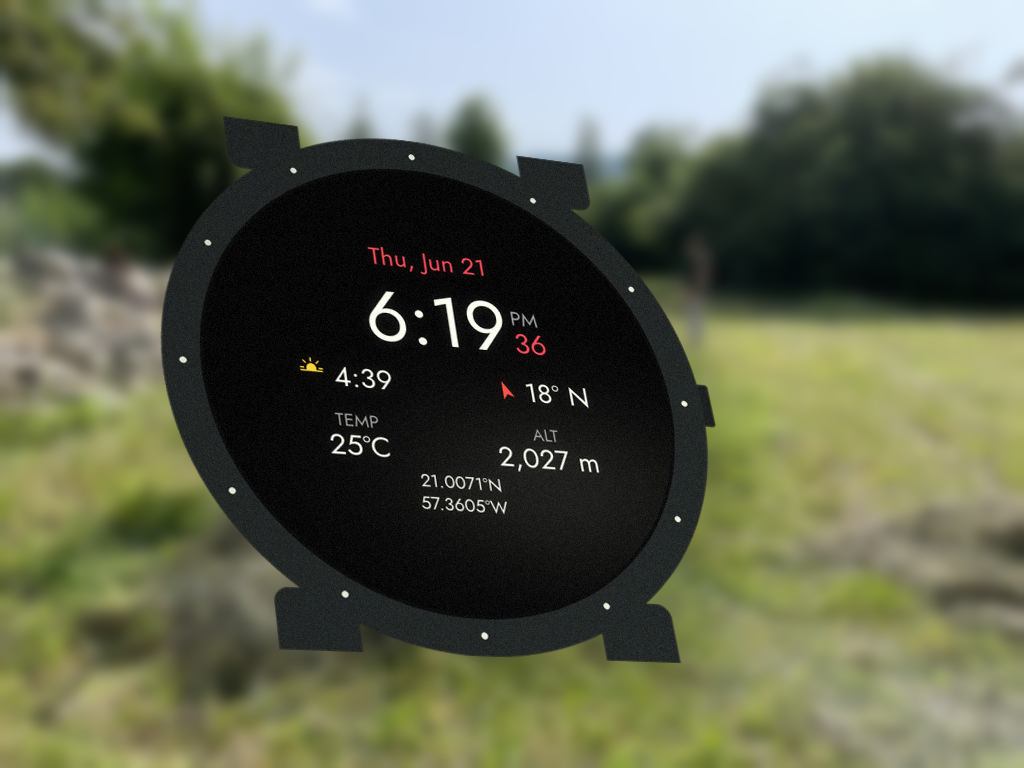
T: 6.19.36
